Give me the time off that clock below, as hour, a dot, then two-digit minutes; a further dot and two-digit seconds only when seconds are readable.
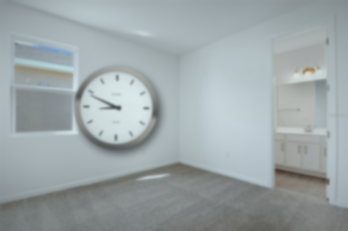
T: 8.49
